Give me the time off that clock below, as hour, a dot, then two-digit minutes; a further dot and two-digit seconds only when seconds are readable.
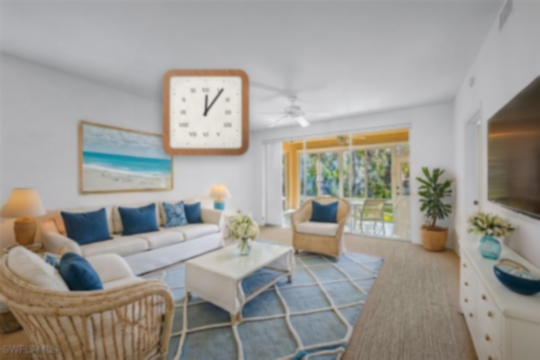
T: 12.06
